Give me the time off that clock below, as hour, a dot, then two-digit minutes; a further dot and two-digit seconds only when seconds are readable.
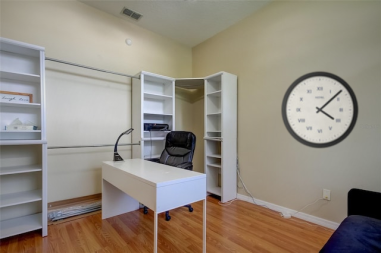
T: 4.08
